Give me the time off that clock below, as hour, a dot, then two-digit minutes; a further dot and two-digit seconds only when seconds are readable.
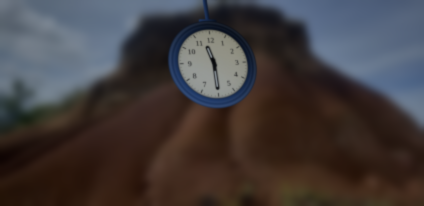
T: 11.30
